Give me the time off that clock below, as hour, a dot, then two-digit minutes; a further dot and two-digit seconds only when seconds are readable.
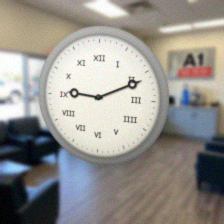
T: 9.11
